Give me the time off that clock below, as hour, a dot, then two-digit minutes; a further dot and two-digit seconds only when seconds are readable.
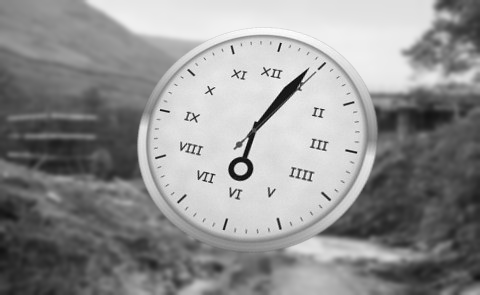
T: 6.04.05
